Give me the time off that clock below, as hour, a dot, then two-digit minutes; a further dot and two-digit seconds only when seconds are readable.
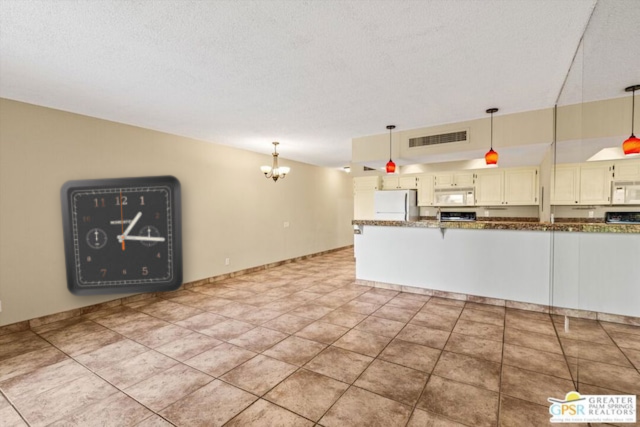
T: 1.16
